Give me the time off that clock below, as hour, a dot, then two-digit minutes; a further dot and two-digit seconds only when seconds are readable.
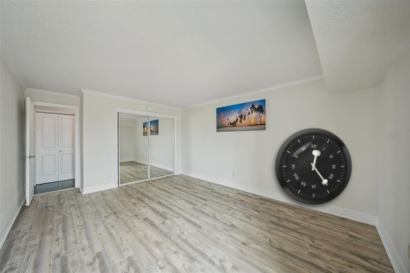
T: 12.24
